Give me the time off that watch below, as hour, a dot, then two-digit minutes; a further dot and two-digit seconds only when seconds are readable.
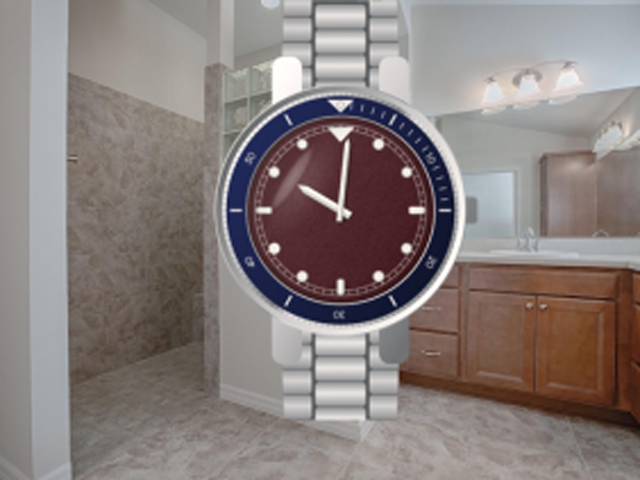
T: 10.01
